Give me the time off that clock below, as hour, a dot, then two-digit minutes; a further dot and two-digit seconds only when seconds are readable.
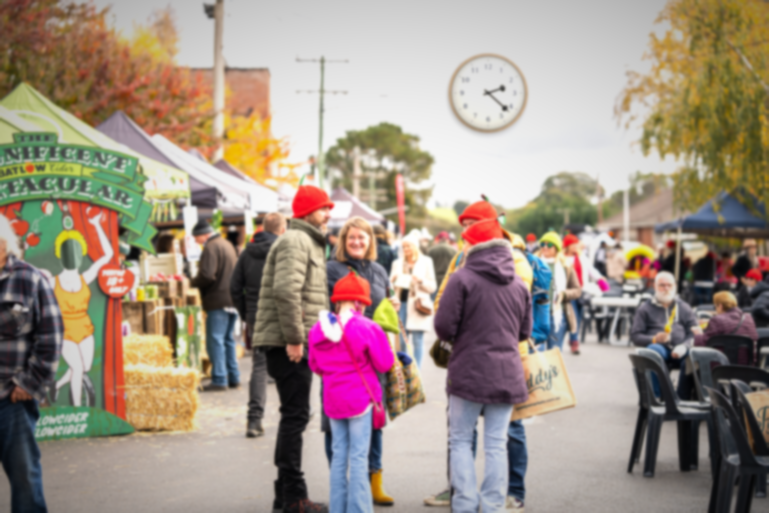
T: 2.22
